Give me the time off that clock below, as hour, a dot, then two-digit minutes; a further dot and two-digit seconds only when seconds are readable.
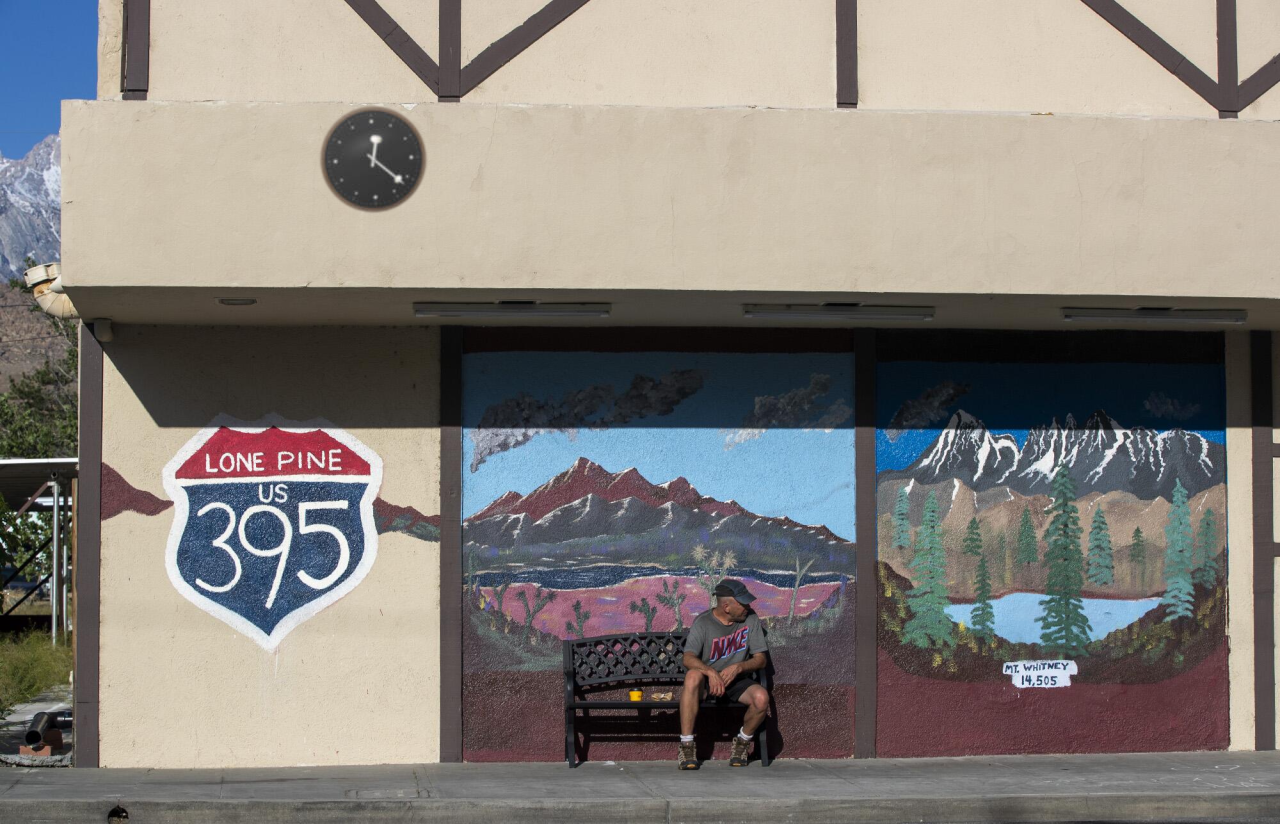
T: 12.22
